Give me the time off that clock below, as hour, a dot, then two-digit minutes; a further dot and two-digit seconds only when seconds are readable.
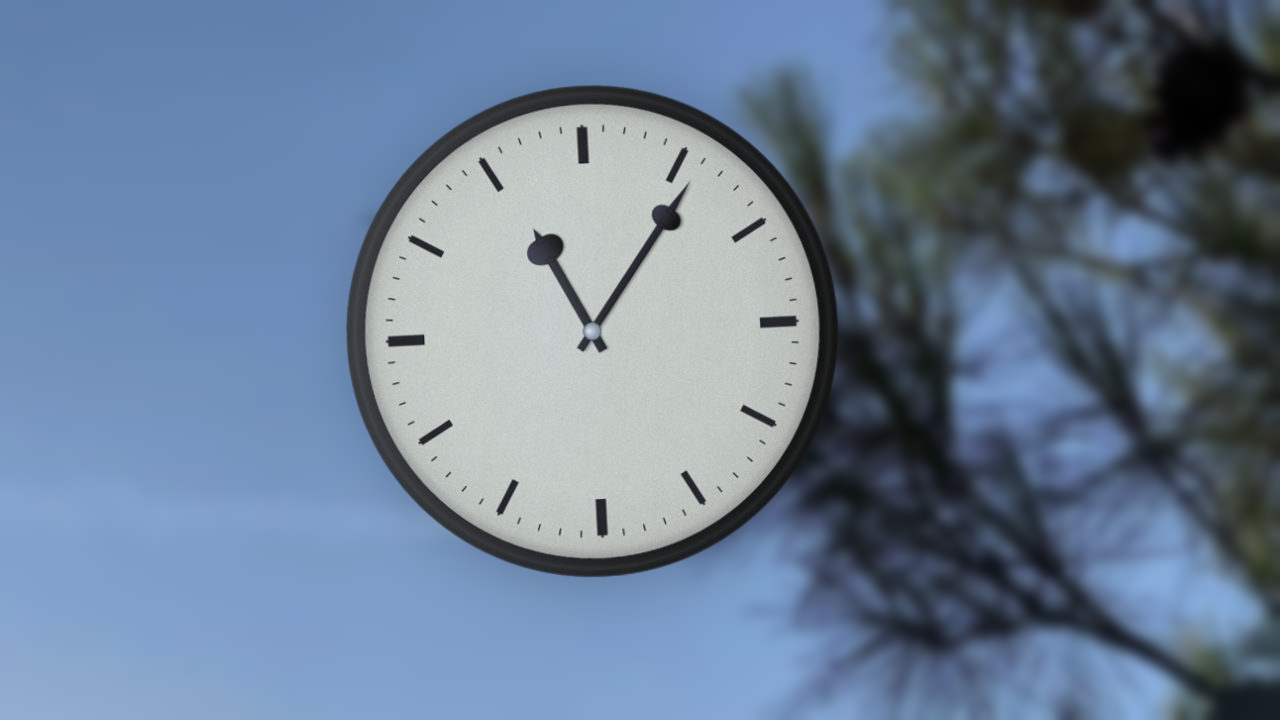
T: 11.06
